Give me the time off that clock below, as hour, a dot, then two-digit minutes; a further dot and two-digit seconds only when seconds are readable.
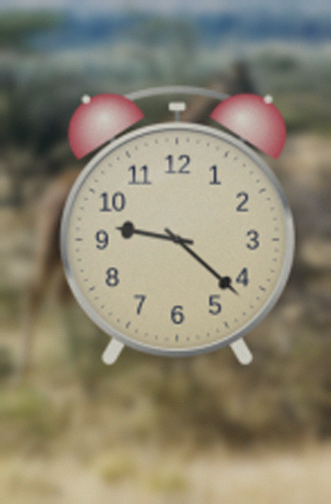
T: 9.22
